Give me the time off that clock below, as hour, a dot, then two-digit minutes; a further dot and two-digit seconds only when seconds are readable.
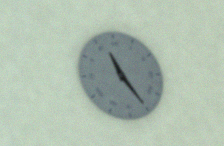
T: 11.25
